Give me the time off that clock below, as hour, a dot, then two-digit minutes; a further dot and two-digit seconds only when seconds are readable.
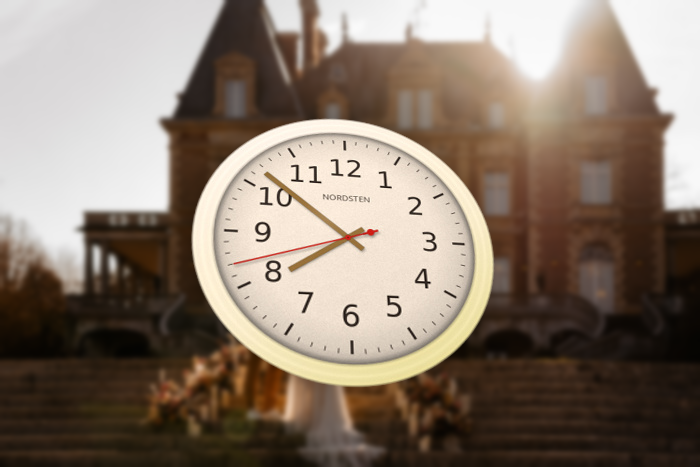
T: 7.51.42
